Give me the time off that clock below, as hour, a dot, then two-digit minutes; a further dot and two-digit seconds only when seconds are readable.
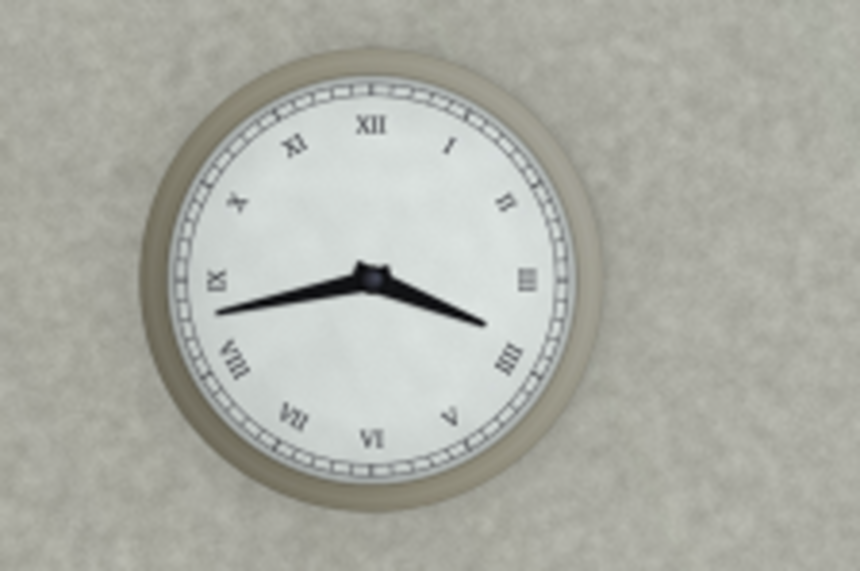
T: 3.43
